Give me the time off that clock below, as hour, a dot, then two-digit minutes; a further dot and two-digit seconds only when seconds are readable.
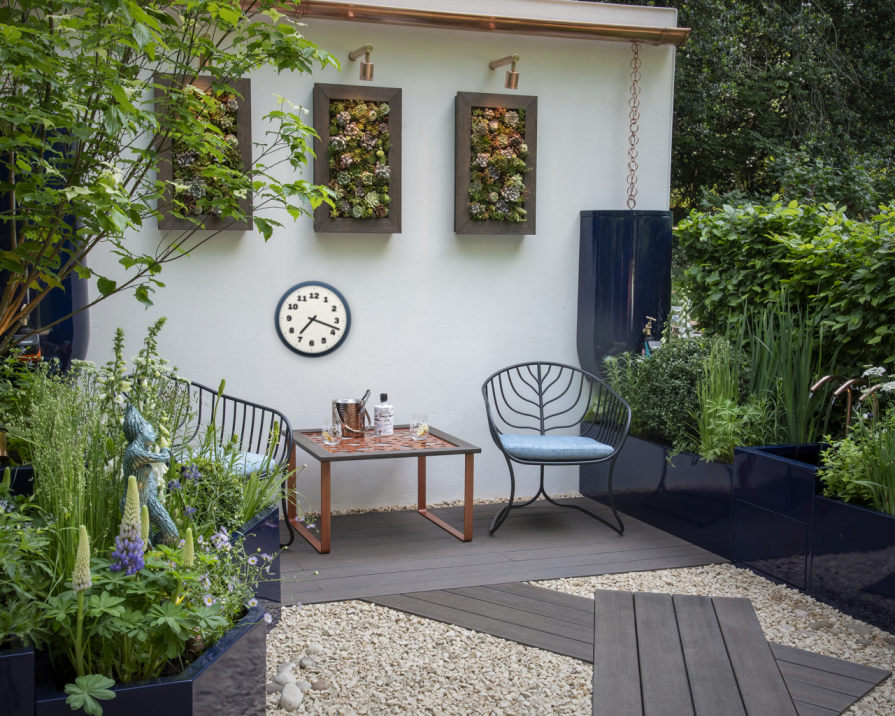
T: 7.18
